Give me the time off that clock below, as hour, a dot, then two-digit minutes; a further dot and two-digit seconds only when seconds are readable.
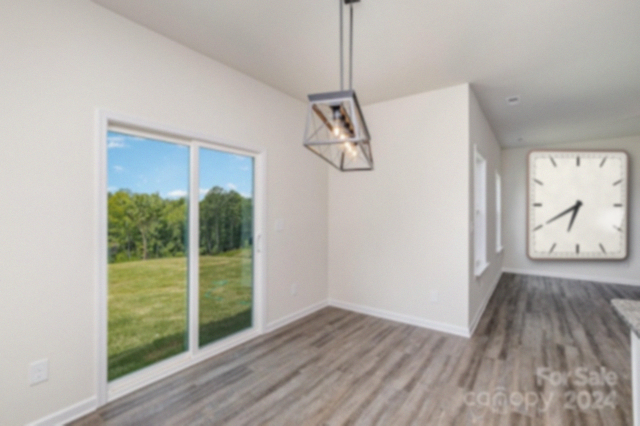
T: 6.40
